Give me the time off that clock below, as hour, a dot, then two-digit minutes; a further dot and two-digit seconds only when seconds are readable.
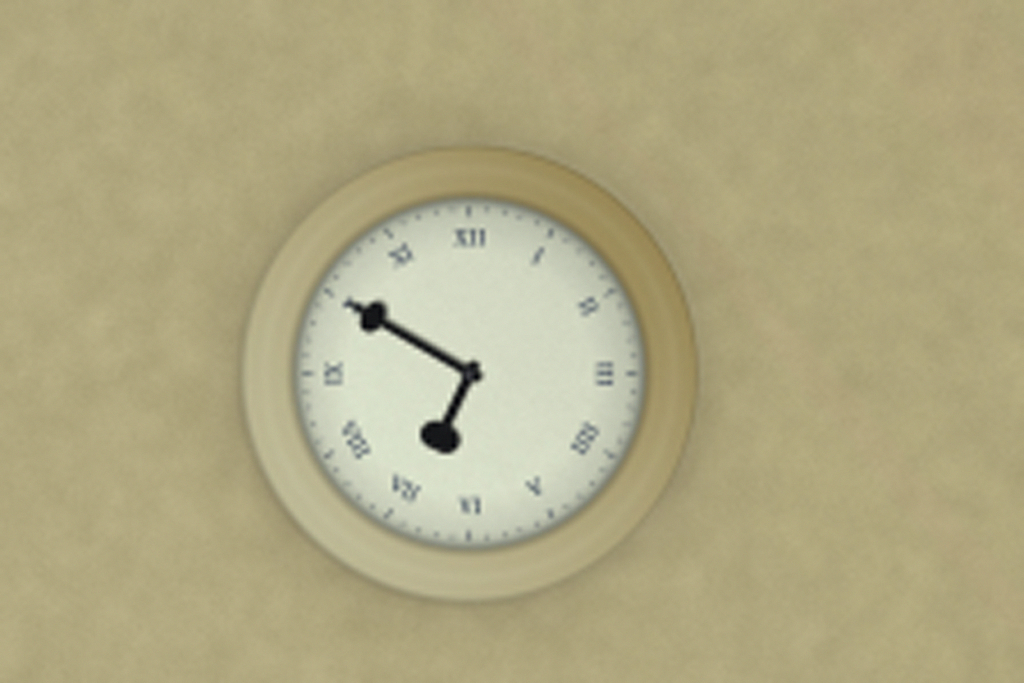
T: 6.50
